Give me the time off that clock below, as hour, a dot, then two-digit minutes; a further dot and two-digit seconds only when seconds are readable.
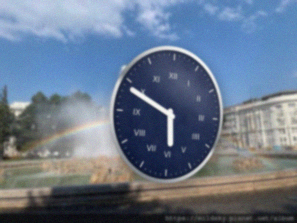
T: 5.49
